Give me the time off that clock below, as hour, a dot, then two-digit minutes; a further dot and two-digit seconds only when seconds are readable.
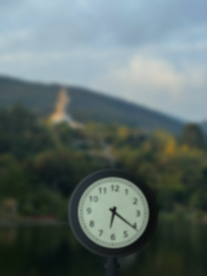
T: 6.21
